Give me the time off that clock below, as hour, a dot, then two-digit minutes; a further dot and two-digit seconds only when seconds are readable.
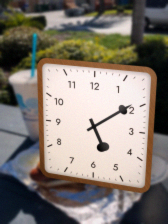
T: 5.09
